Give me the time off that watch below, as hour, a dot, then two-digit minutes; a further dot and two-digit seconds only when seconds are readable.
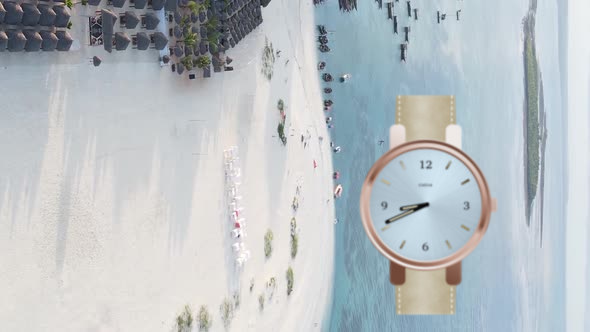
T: 8.41
